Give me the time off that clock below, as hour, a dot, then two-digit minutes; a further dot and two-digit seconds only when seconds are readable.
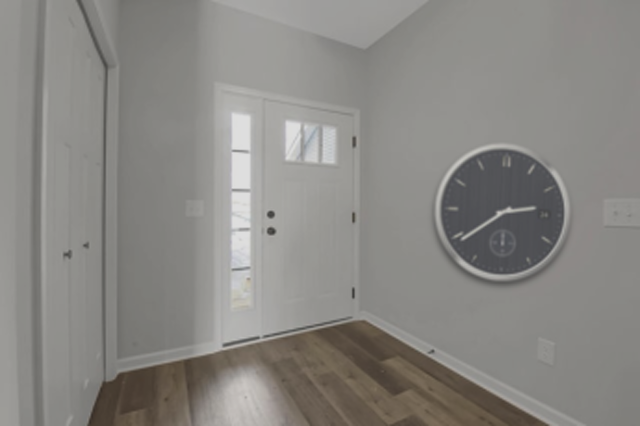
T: 2.39
